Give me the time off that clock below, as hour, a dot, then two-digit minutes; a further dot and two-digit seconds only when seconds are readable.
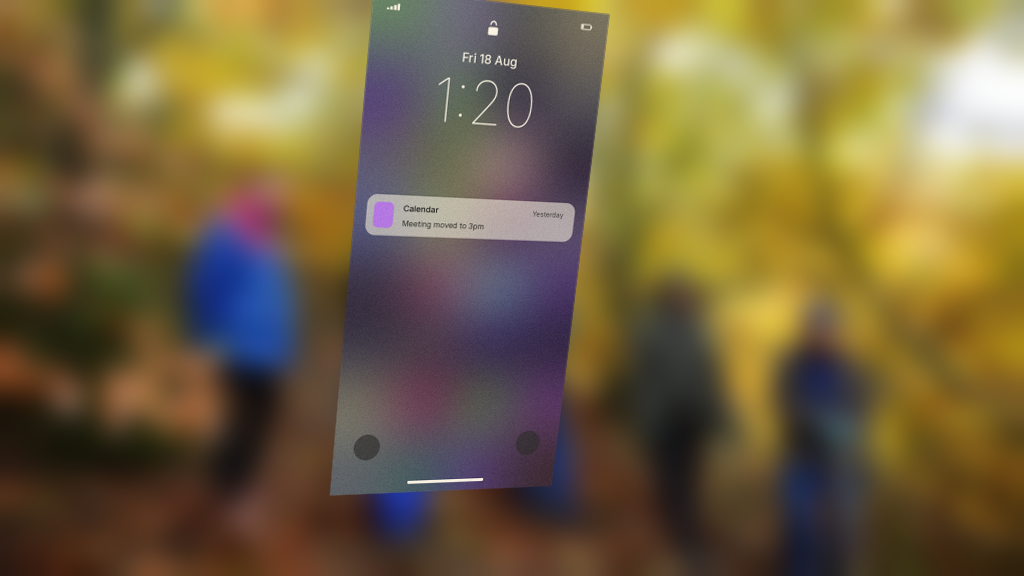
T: 1.20
